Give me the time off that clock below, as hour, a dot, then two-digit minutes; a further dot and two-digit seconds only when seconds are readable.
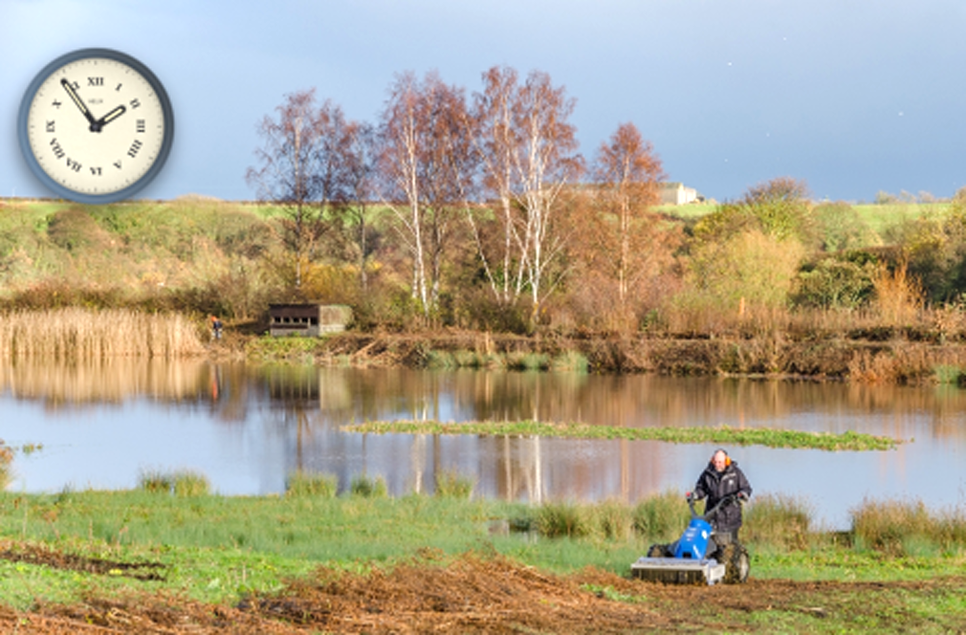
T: 1.54
